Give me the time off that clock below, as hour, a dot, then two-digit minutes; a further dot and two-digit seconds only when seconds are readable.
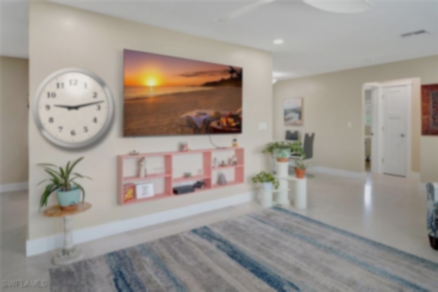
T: 9.13
